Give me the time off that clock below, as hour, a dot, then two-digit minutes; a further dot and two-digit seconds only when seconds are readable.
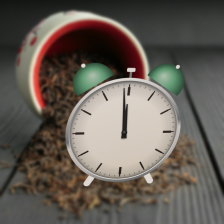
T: 11.59
